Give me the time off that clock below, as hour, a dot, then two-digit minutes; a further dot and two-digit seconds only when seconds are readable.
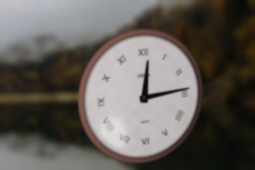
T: 12.14
